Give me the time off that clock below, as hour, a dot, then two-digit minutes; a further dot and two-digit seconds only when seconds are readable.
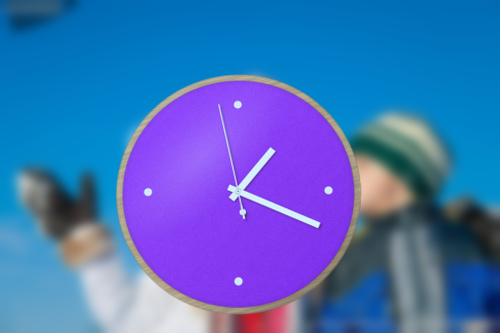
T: 1.18.58
